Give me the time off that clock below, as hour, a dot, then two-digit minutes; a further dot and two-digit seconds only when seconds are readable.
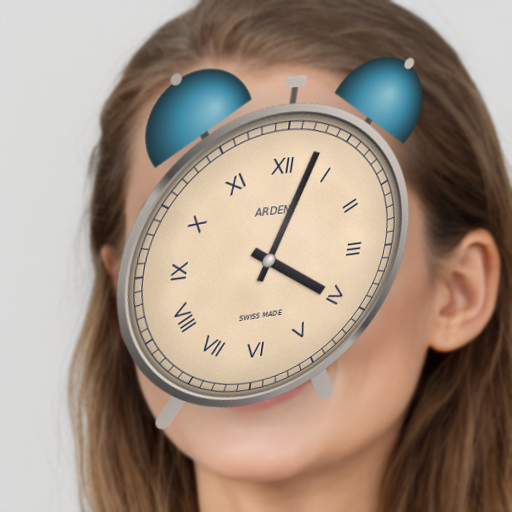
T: 4.03
